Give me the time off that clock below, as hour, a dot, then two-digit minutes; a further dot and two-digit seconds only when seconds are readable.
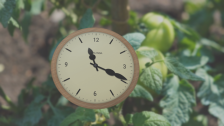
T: 11.19
